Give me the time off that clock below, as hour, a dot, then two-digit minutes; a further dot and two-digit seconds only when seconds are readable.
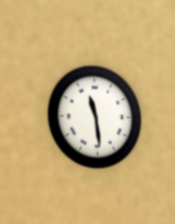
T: 11.29
